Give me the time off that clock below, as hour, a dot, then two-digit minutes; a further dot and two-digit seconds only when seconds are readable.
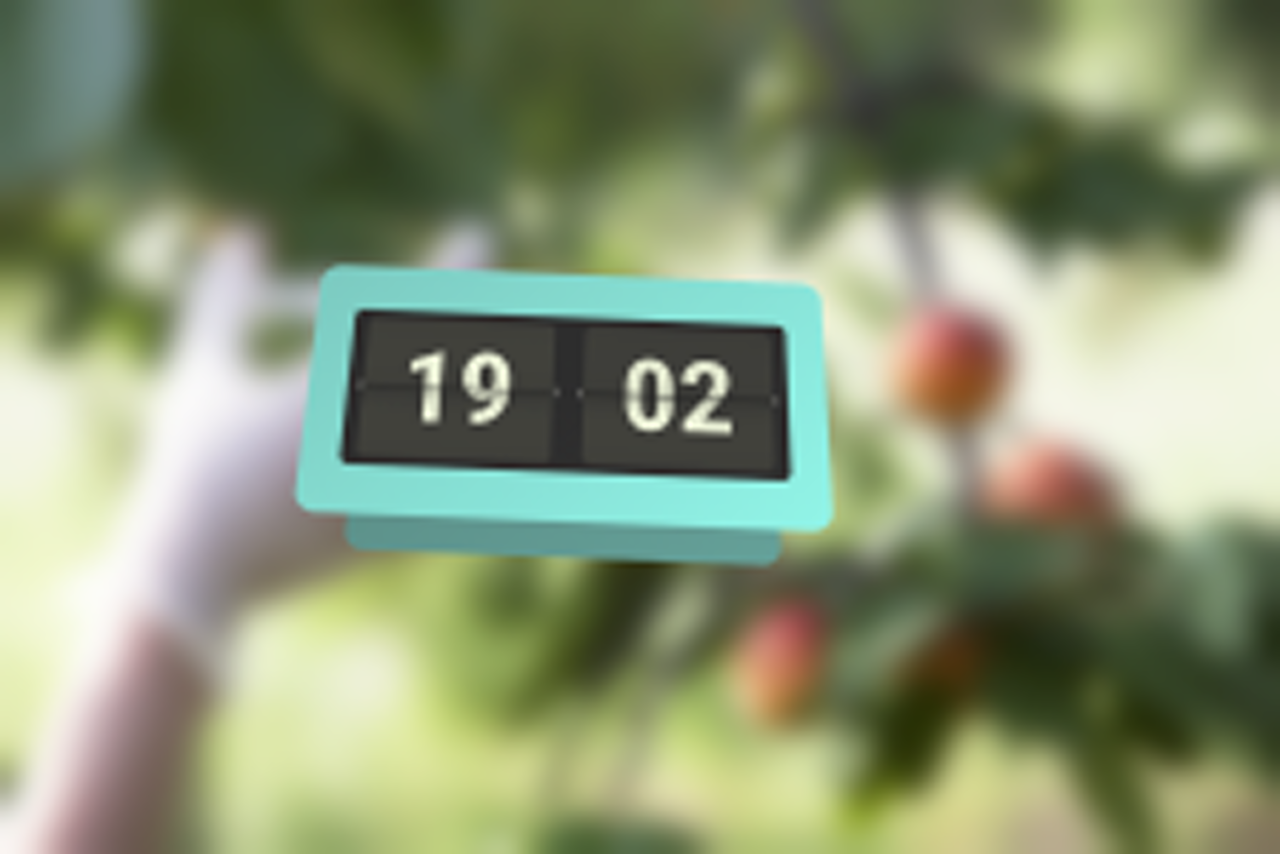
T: 19.02
